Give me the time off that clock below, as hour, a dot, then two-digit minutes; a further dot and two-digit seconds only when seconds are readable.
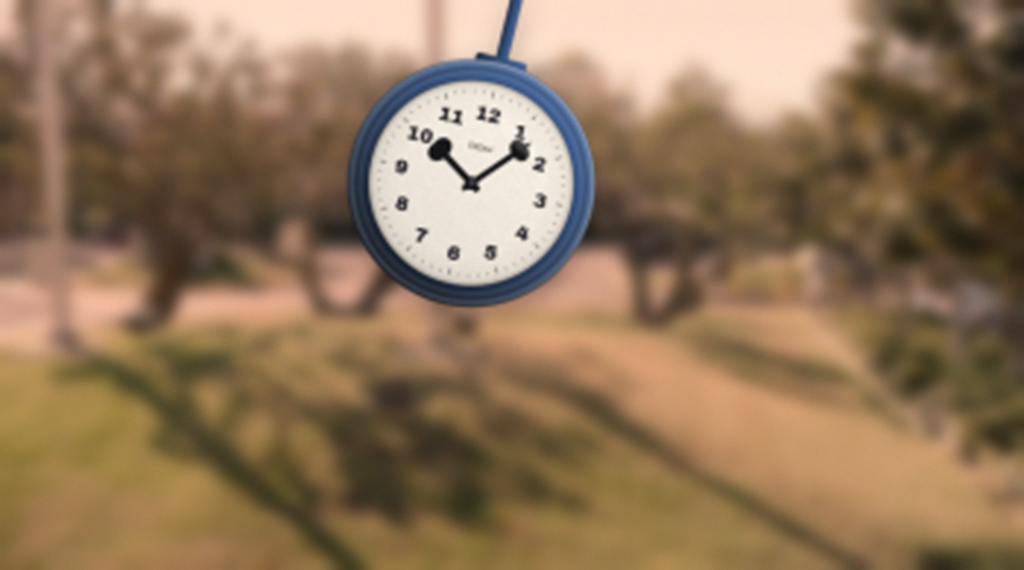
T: 10.07
